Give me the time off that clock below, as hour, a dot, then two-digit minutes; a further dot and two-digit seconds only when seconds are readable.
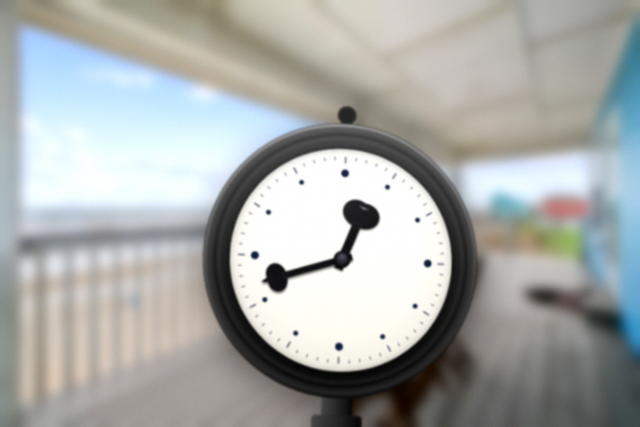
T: 12.42
